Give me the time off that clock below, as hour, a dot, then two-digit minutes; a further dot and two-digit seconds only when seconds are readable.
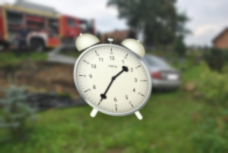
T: 1.35
